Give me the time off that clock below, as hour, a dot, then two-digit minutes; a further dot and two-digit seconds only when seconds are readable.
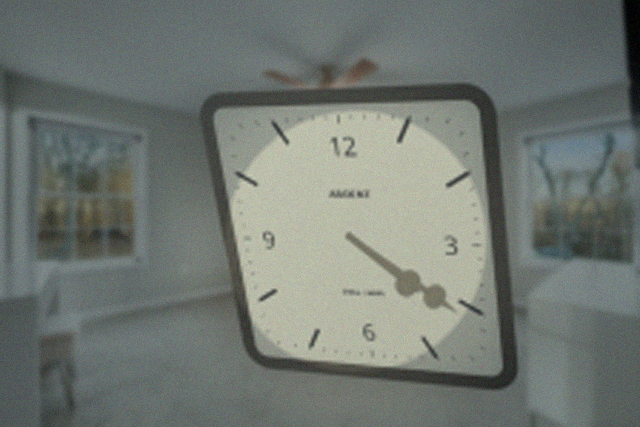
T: 4.21
